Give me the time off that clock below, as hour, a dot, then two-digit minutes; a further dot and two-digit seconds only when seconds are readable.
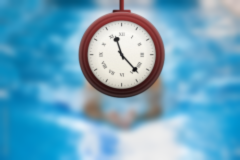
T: 11.23
